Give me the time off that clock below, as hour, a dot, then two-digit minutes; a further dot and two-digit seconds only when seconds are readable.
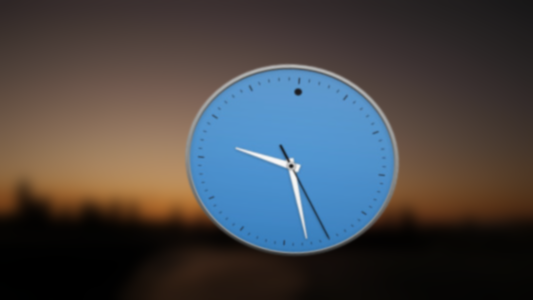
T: 9.27.25
